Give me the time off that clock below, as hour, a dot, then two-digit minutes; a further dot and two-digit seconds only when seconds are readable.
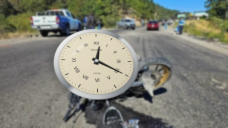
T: 12.20
